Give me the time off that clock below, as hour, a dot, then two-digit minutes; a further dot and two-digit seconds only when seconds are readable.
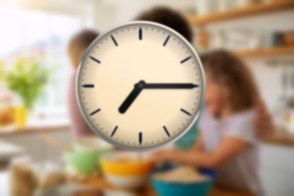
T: 7.15
